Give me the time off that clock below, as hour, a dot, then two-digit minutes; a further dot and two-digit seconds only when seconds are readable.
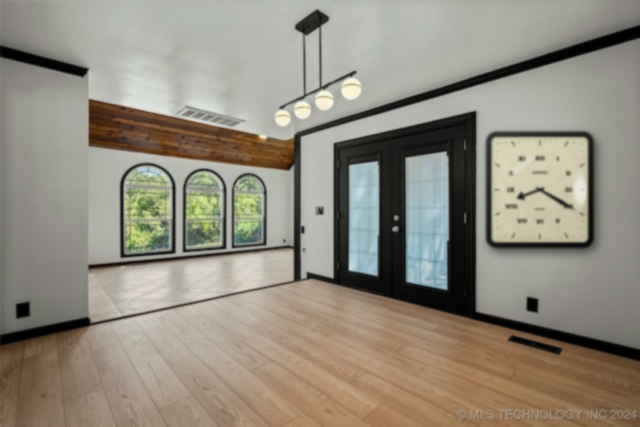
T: 8.20
